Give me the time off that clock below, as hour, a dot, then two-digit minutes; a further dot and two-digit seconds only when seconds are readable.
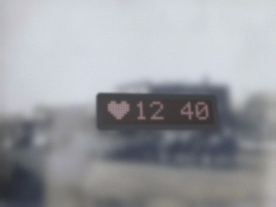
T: 12.40
